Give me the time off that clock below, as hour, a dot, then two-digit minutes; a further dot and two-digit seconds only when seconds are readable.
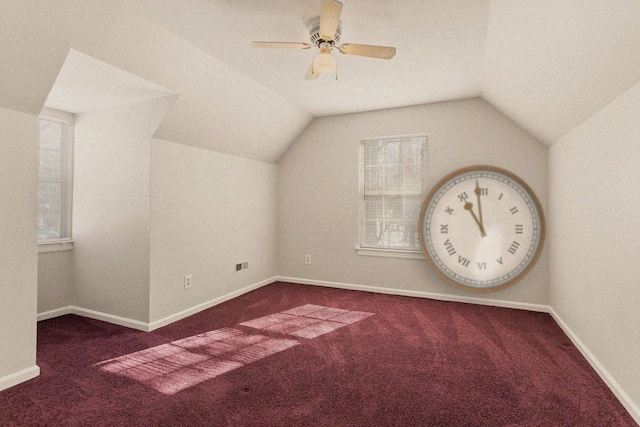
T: 10.59
